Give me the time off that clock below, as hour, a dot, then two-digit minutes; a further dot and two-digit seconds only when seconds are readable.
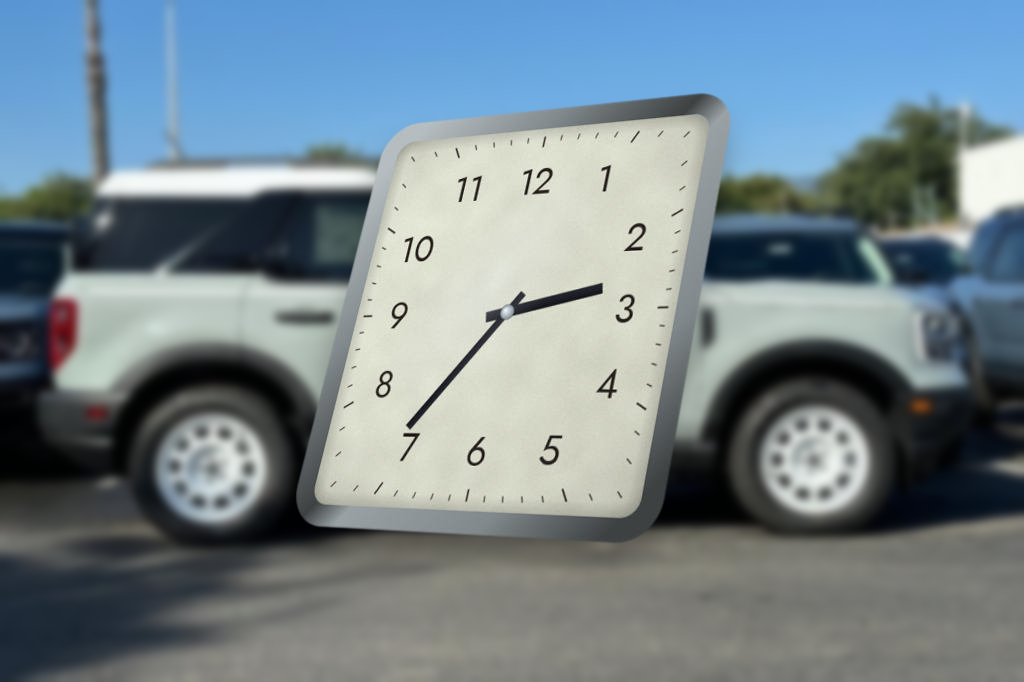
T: 2.36
